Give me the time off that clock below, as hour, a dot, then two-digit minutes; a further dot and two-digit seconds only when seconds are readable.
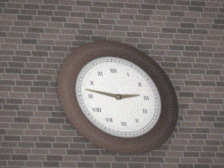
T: 2.47
